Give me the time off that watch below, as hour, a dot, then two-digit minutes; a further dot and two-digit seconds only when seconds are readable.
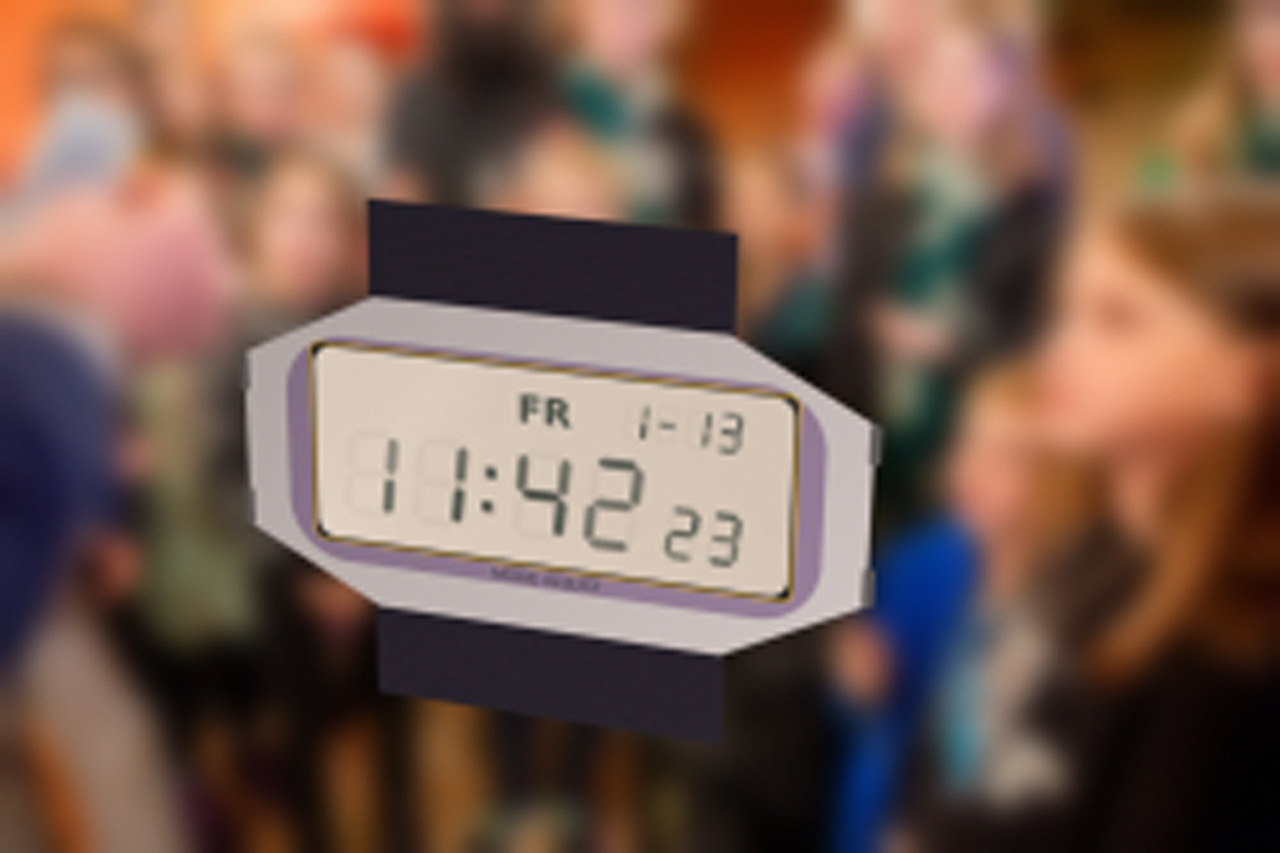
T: 11.42.23
